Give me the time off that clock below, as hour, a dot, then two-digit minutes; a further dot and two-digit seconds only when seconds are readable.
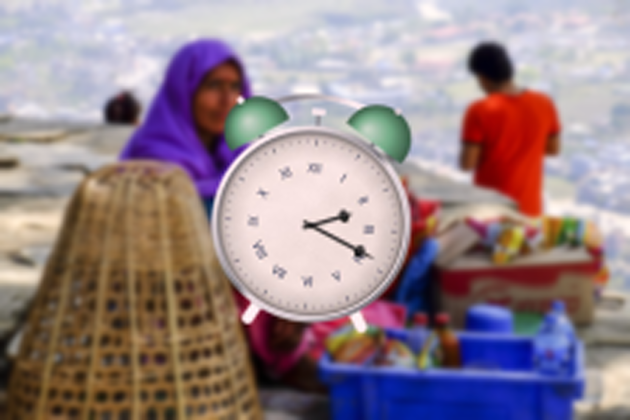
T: 2.19
